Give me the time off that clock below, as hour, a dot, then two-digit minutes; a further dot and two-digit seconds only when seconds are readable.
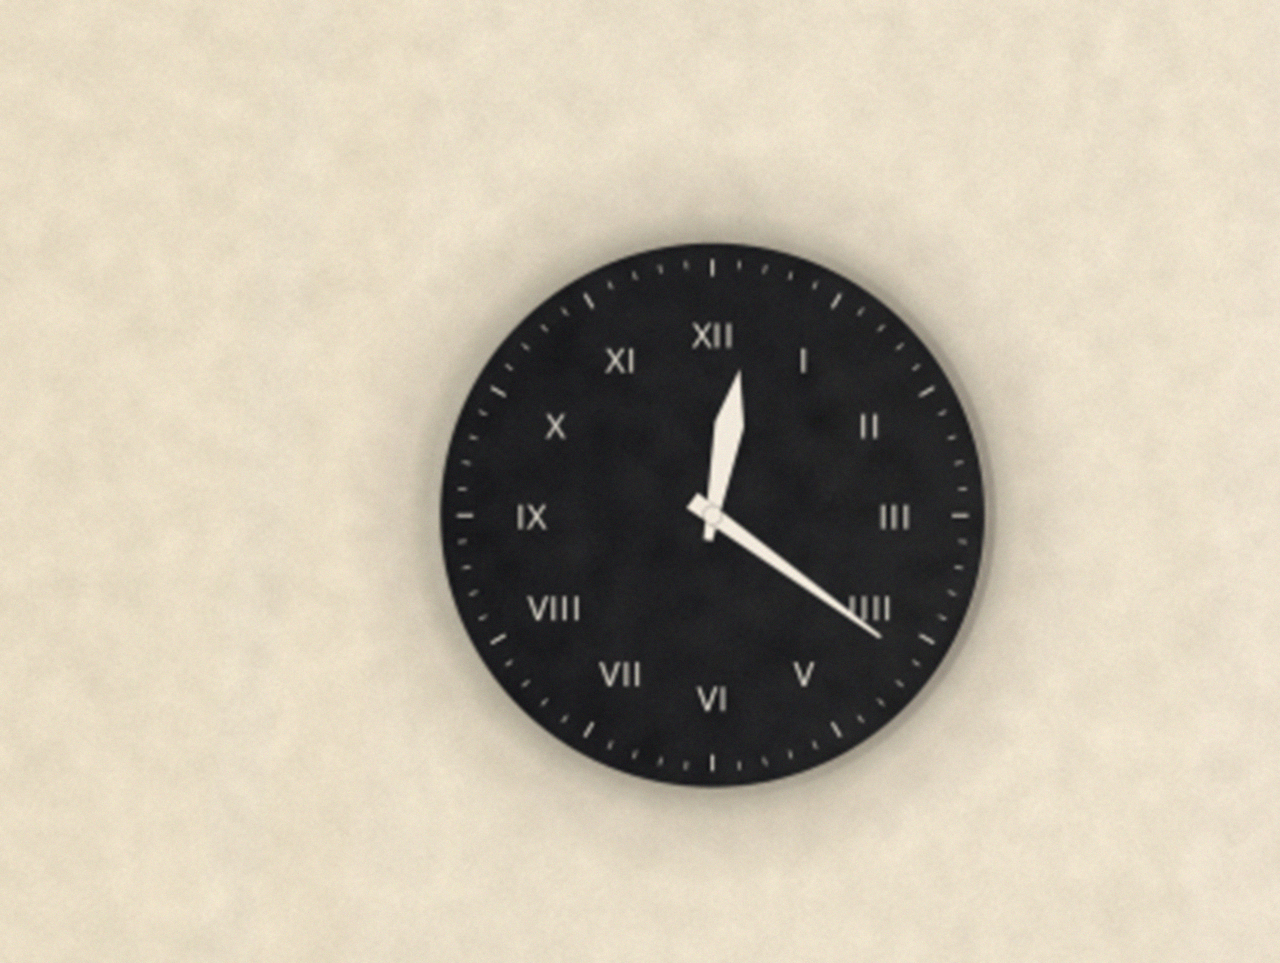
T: 12.21
